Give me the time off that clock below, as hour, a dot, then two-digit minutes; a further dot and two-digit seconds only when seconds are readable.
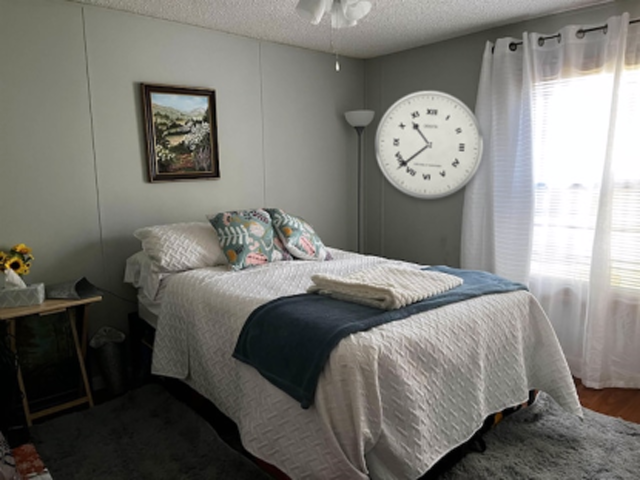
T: 10.38
